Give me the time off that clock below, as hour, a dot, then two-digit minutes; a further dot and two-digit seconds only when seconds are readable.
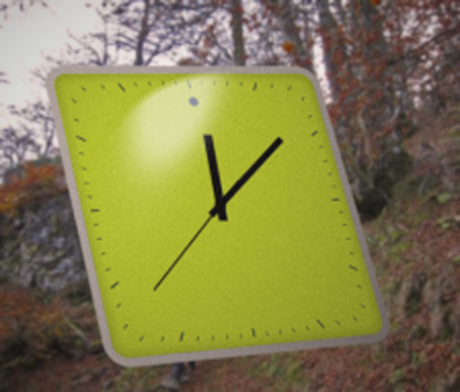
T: 12.08.38
